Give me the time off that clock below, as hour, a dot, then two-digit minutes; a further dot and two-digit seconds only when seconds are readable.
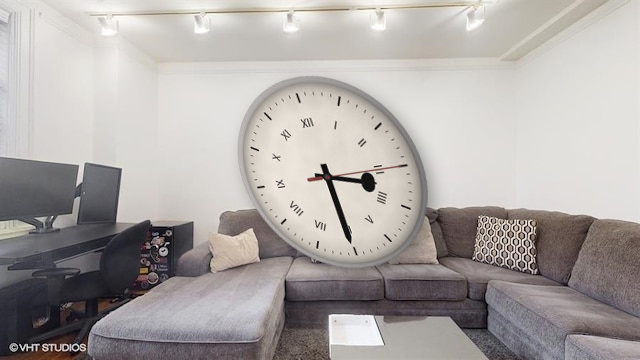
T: 3.30.15
